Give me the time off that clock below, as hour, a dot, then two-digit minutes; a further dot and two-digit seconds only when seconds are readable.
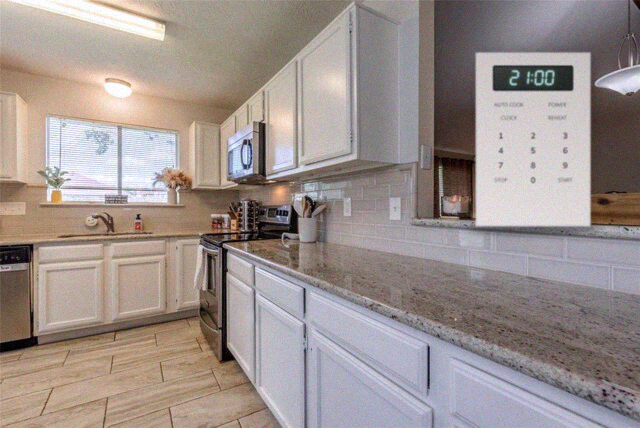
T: 21.00
